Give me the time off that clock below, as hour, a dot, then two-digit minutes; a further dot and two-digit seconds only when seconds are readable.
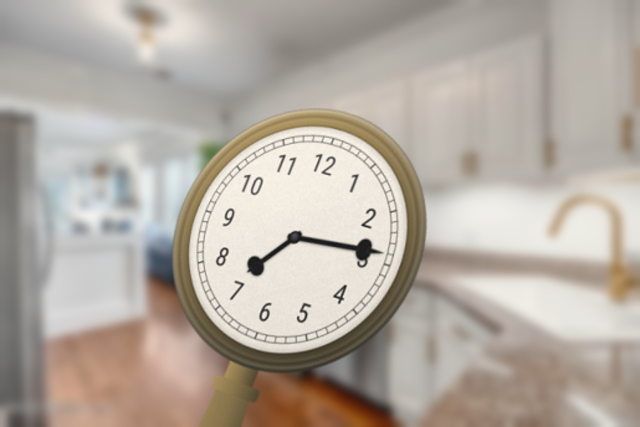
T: 7.14
